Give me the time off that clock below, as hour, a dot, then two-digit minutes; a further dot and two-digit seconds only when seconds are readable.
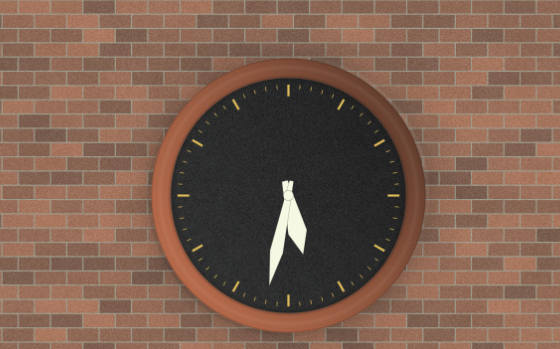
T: 5.32
